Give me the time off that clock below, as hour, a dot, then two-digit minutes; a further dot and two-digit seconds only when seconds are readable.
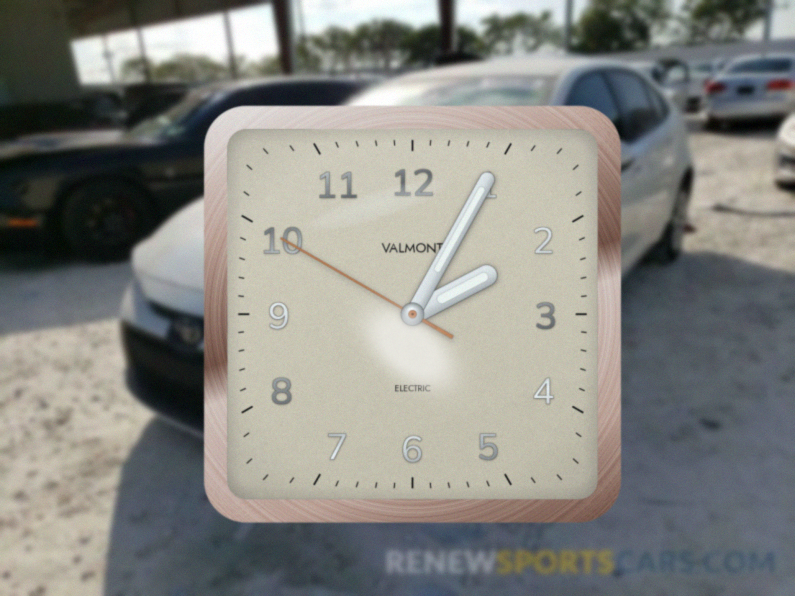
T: 2.04.50
